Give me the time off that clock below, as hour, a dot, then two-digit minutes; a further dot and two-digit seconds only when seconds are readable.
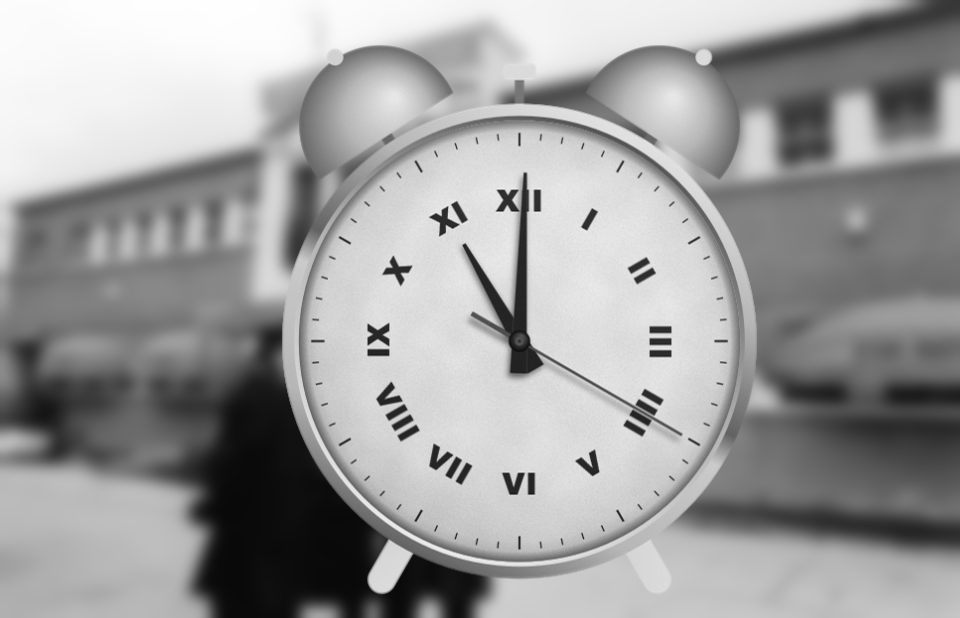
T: 11.00.20
